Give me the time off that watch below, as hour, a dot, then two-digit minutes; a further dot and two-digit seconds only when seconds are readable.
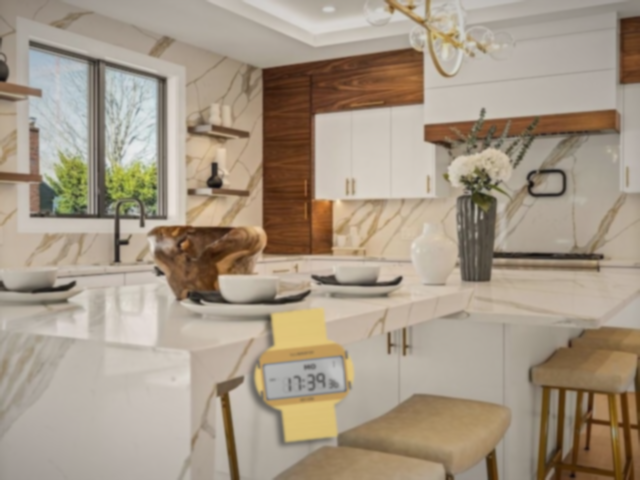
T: 17.39
